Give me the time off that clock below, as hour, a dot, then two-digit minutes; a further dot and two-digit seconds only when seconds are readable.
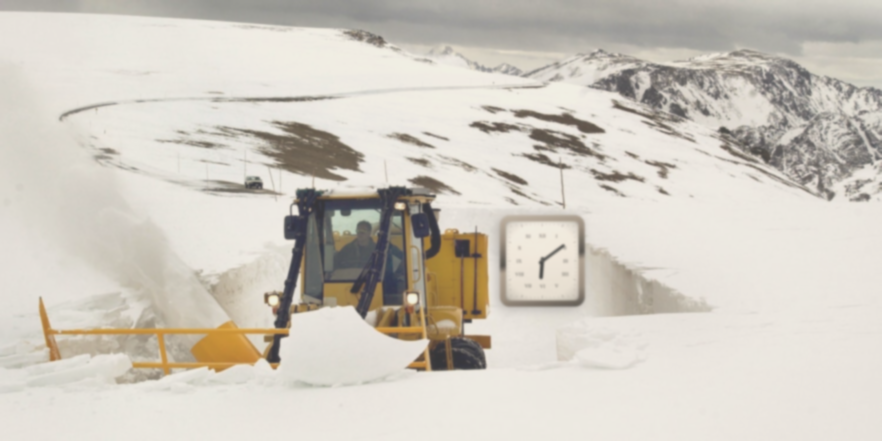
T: 6.09
